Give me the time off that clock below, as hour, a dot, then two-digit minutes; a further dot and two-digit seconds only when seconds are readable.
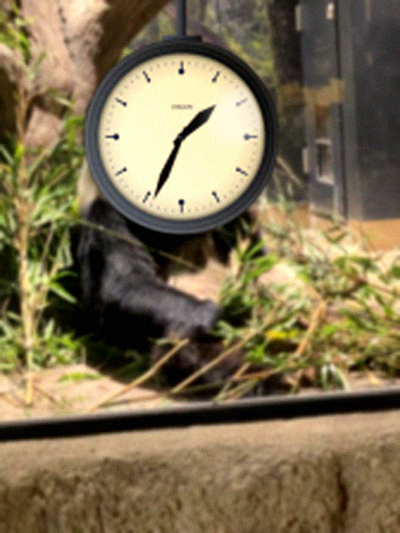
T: 1.34
